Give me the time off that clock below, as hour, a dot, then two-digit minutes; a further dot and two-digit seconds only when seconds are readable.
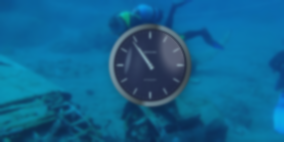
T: 10.54
